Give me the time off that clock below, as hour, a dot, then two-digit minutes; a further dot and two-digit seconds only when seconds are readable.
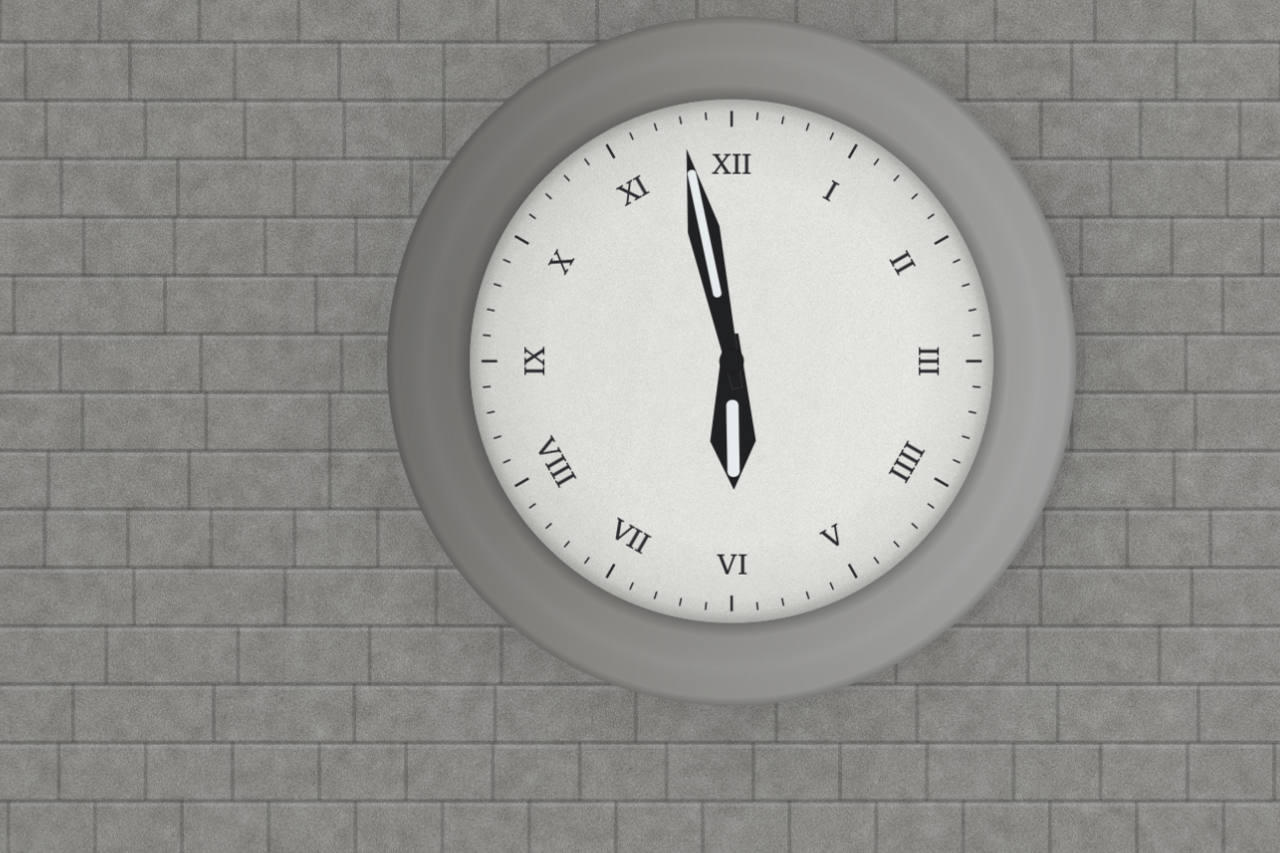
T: 5.58
